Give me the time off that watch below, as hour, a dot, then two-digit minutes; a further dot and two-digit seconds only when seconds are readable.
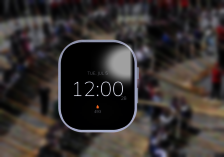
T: 12.00
